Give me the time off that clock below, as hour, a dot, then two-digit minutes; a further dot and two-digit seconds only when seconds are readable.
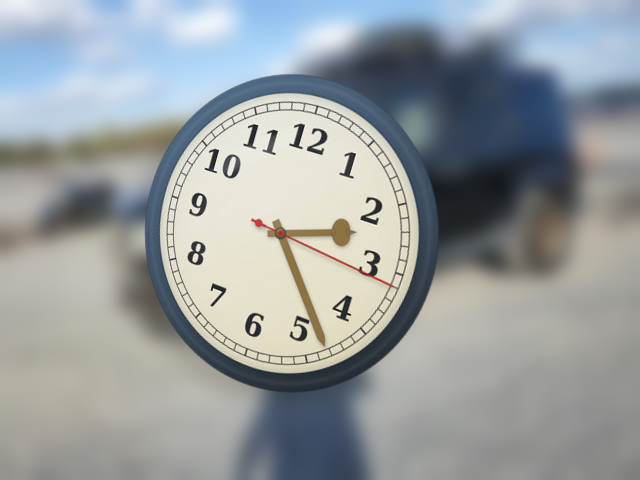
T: 2.23.16
